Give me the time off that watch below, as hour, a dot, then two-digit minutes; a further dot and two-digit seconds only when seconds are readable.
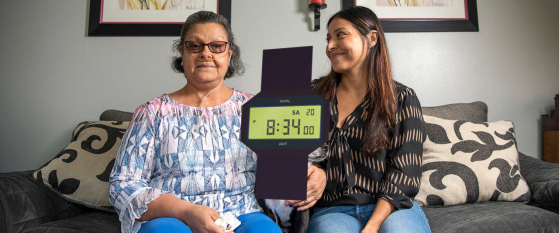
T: 8.34.00
